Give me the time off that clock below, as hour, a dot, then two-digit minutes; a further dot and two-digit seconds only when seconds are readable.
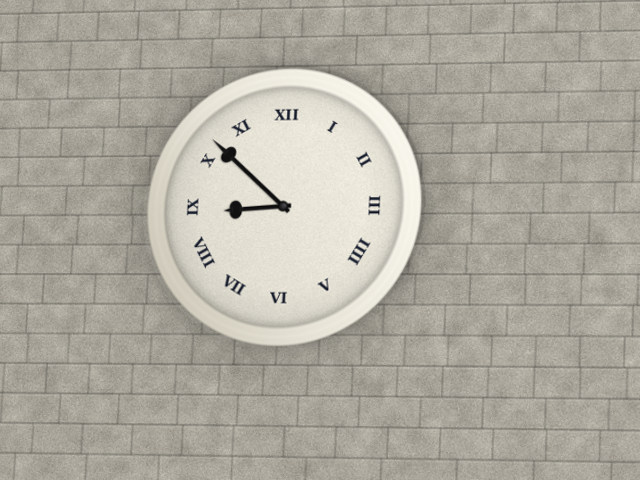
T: 8.52
